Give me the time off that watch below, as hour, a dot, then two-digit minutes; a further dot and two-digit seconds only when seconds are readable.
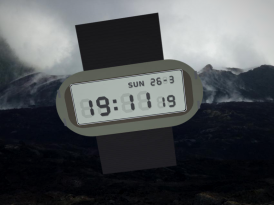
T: 19.11.19
